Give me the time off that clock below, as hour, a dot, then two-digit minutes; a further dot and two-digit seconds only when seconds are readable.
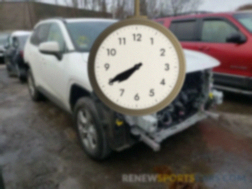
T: 7.40
